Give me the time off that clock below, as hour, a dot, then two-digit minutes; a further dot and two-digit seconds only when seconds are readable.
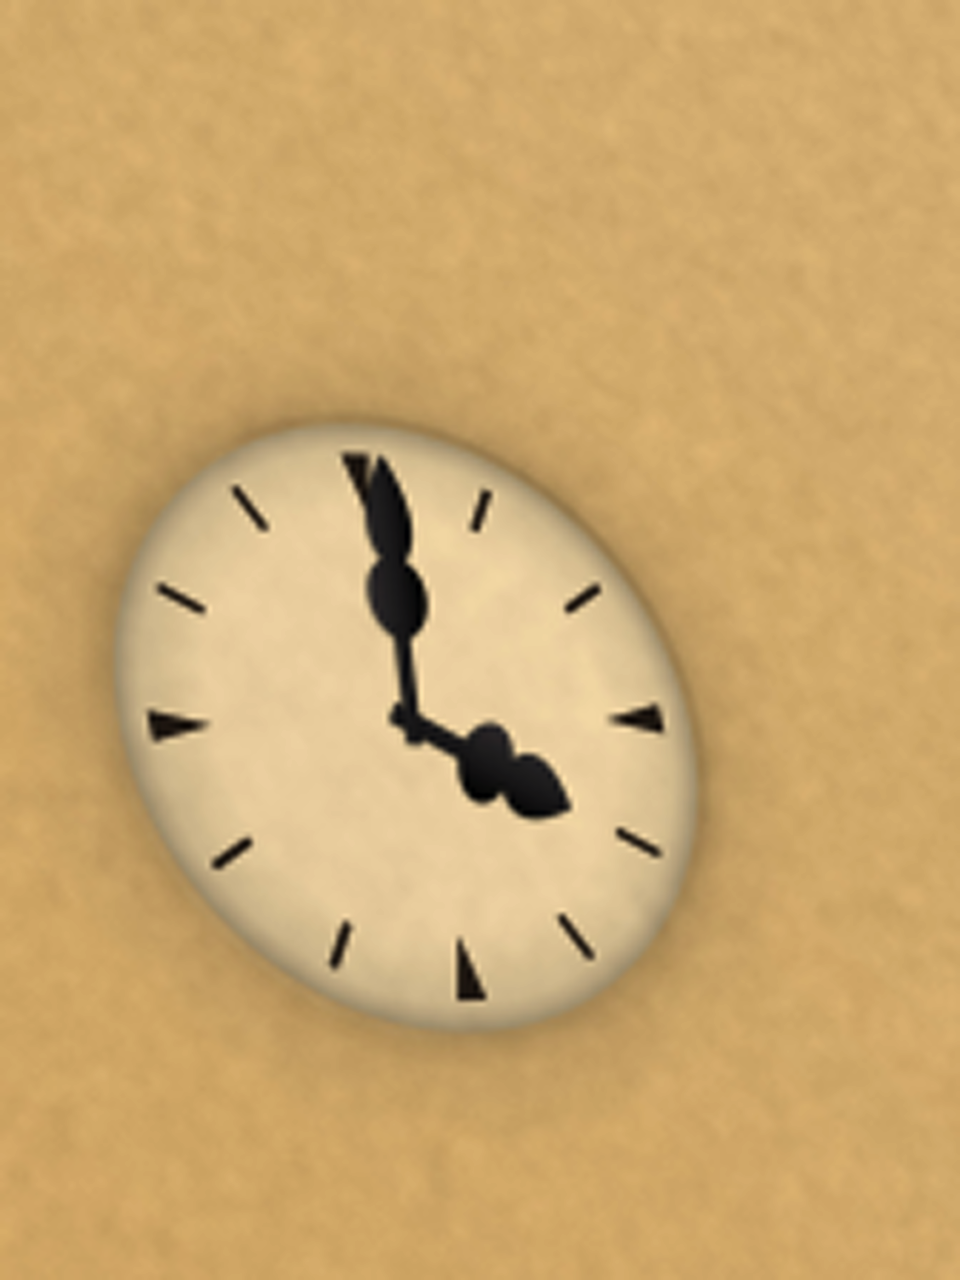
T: 4.01
